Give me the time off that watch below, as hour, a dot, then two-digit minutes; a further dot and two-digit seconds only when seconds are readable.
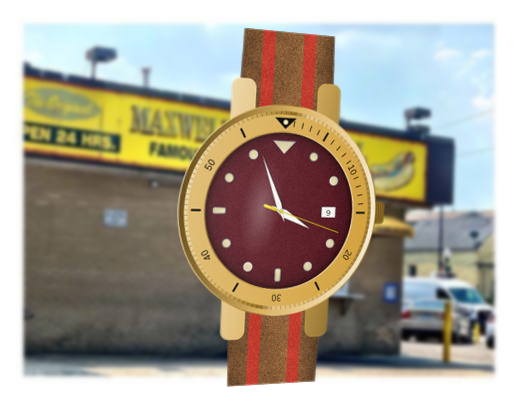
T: 3.56.18
